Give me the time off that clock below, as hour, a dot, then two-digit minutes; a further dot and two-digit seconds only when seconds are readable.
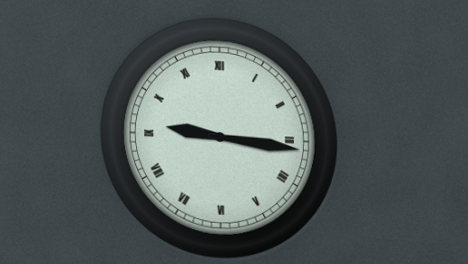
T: 9.16
